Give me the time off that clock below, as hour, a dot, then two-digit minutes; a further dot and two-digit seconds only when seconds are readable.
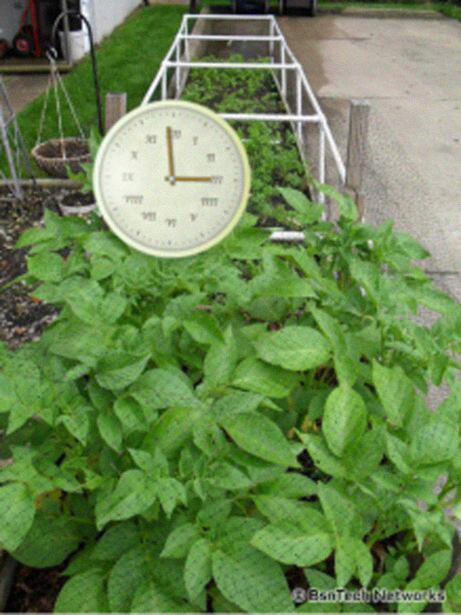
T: 2.59
